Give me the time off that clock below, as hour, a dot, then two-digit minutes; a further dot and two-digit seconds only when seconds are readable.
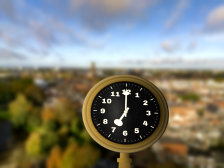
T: 7.00
